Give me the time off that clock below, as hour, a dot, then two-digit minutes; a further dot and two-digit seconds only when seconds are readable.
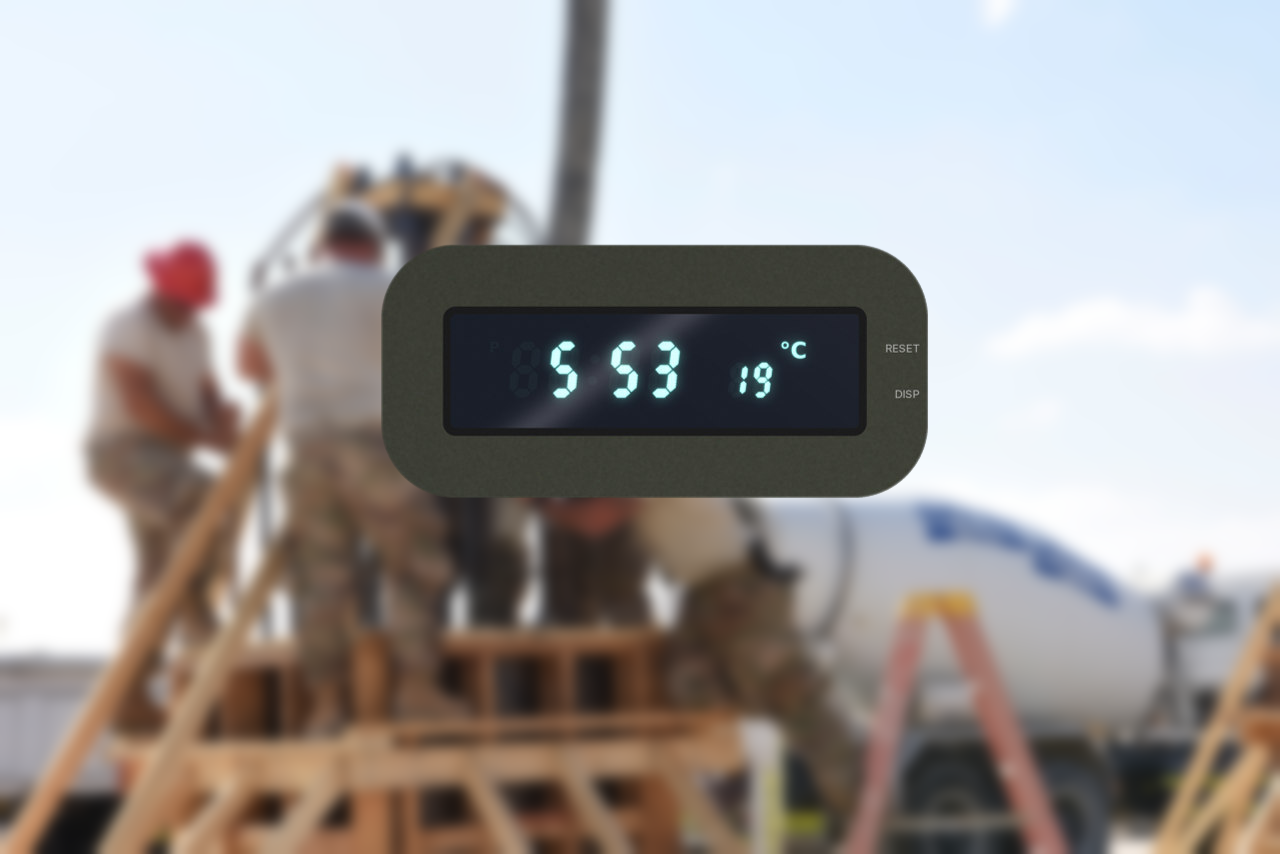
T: 5.53
